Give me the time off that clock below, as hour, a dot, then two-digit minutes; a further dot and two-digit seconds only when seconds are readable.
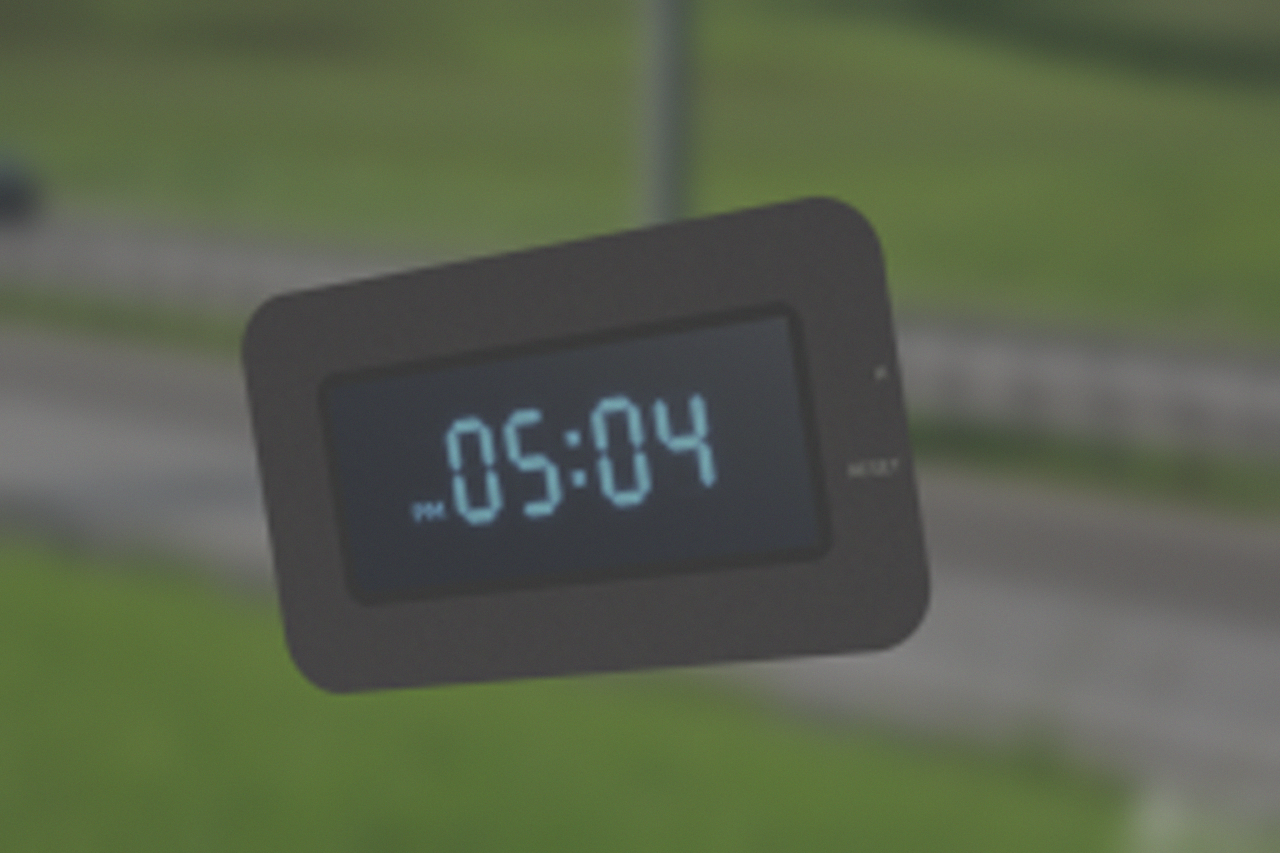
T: 5.04
